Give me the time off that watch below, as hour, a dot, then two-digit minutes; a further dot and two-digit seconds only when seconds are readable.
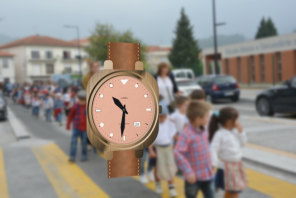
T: 10.31
